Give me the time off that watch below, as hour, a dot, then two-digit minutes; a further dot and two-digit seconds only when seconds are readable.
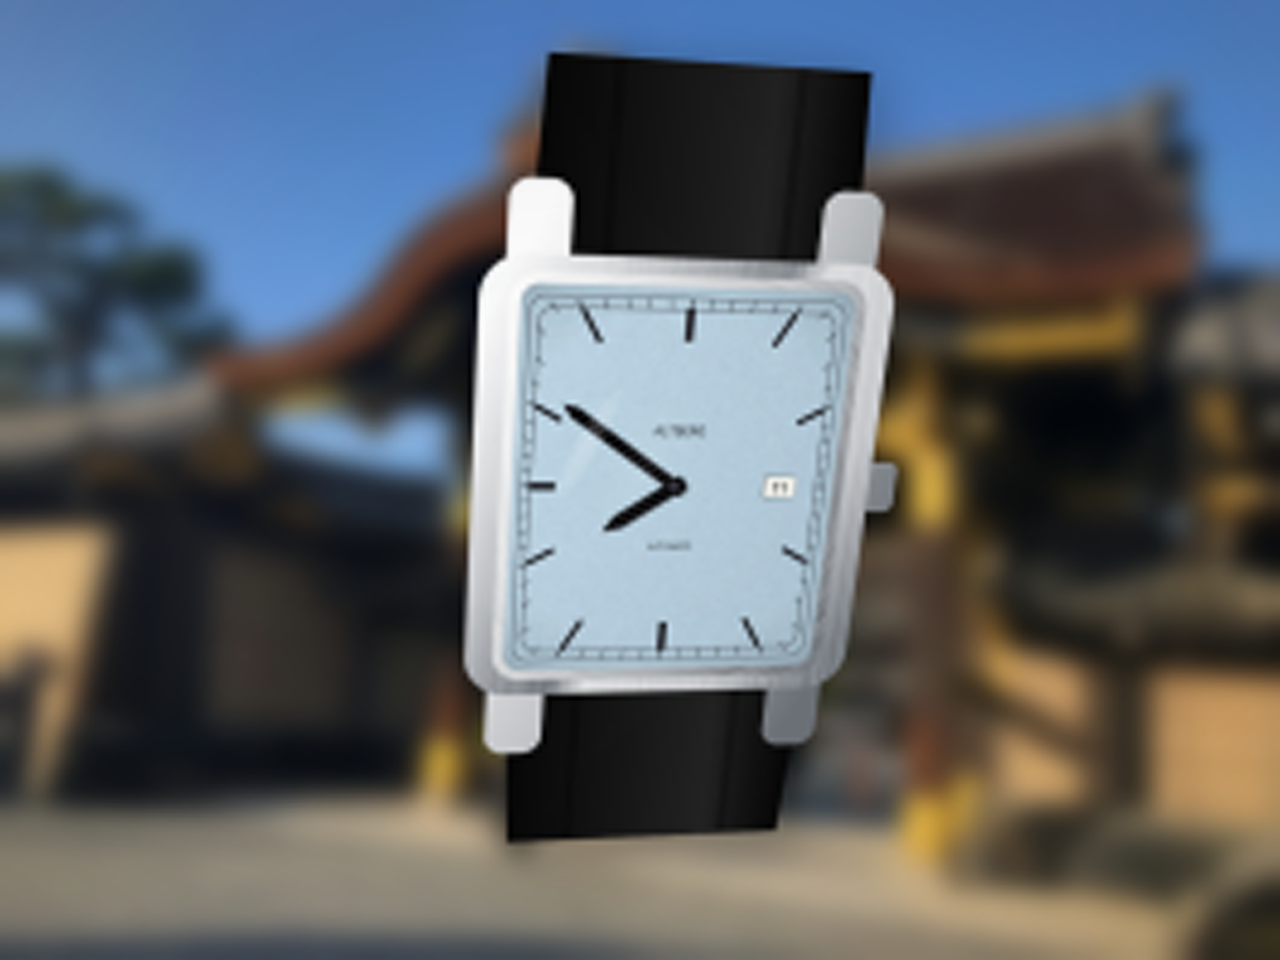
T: 7.51
